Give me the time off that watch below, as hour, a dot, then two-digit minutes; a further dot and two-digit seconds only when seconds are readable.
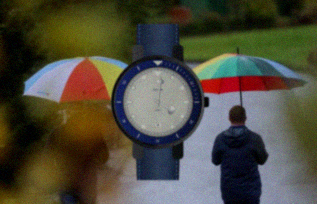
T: 4.01
